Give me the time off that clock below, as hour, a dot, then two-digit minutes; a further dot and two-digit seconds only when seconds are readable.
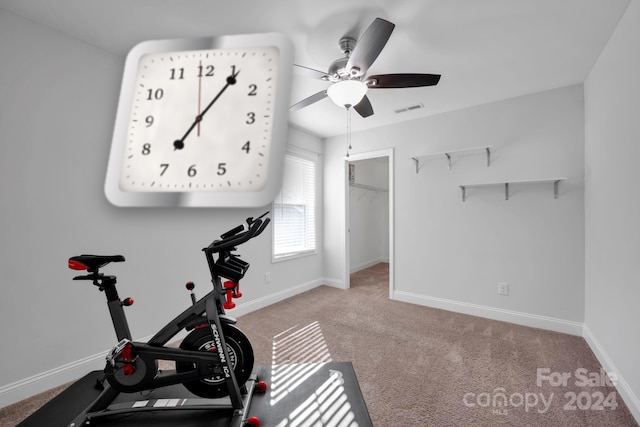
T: 7.05.59
